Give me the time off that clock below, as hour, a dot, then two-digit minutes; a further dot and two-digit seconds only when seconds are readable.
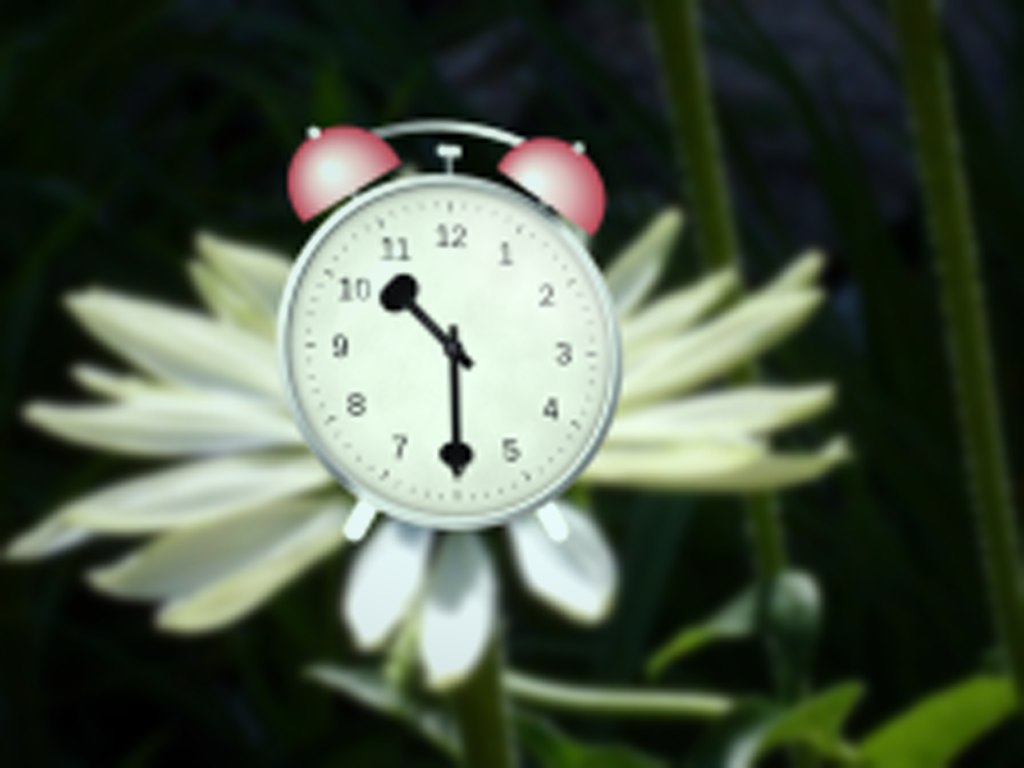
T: 10.30
